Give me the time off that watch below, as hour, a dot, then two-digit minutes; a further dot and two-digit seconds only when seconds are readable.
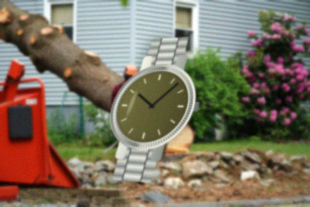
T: 10.07
